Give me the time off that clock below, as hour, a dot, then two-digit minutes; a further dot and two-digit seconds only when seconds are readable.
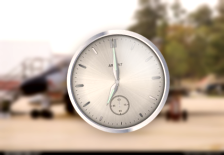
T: 7.00
